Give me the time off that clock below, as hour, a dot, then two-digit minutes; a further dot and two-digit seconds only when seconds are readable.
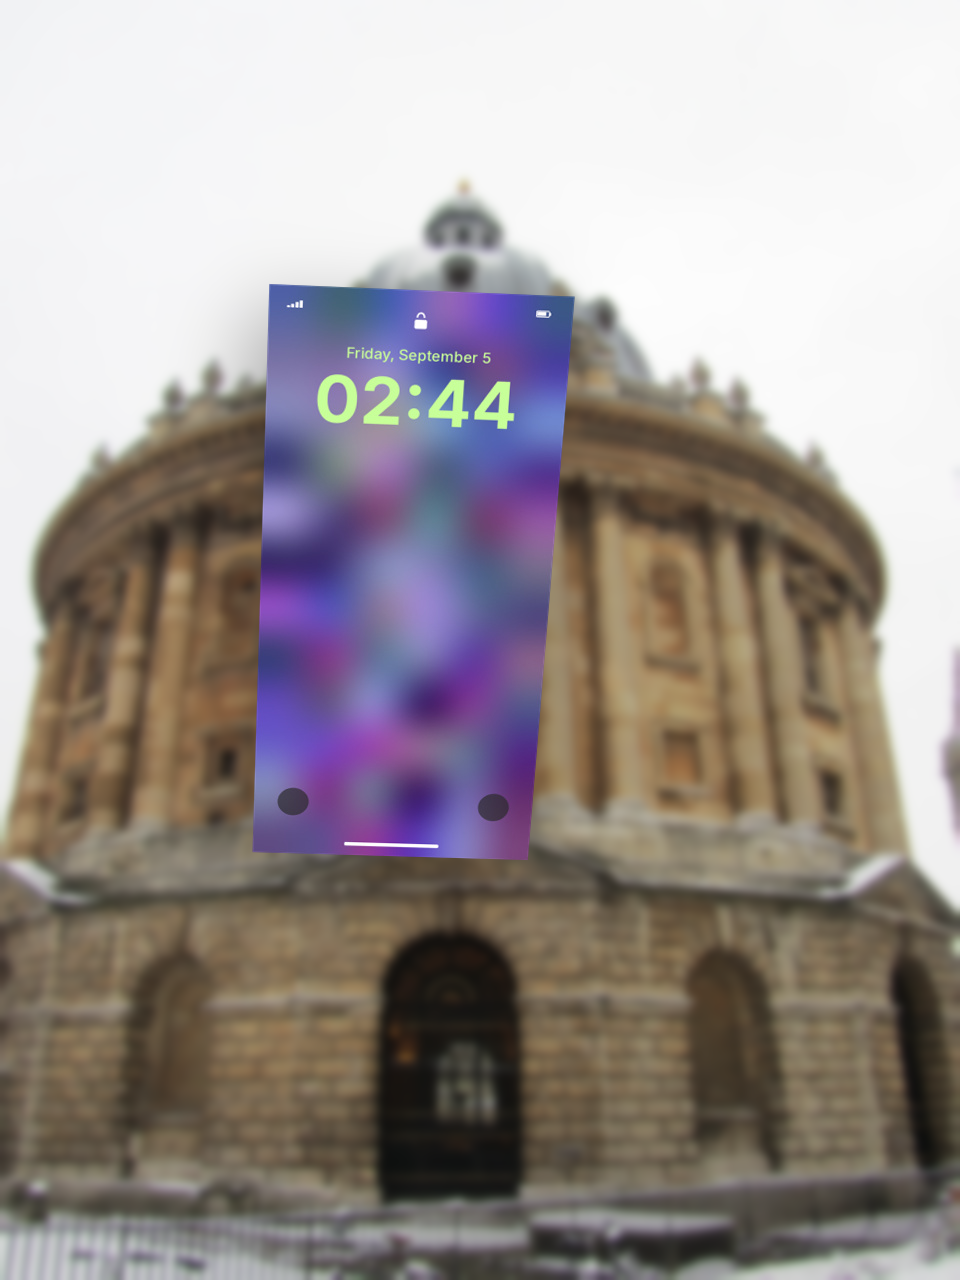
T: 2.44
